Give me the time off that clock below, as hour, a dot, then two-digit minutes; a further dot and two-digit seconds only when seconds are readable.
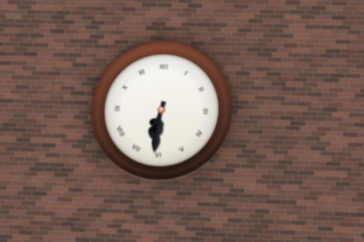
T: 6.31
